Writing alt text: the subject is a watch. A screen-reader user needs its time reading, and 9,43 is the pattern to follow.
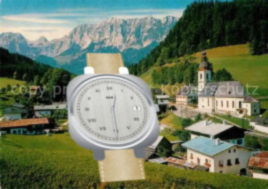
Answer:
12,30
